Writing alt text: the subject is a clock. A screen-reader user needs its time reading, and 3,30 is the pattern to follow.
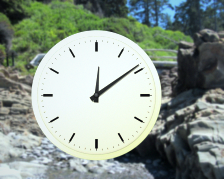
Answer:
12,09
